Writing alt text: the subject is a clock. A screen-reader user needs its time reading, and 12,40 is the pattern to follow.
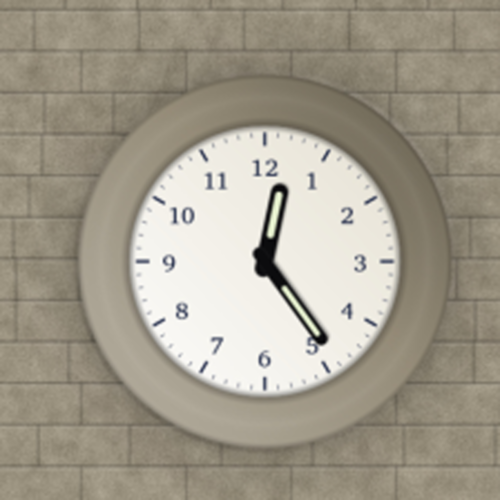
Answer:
12,24
